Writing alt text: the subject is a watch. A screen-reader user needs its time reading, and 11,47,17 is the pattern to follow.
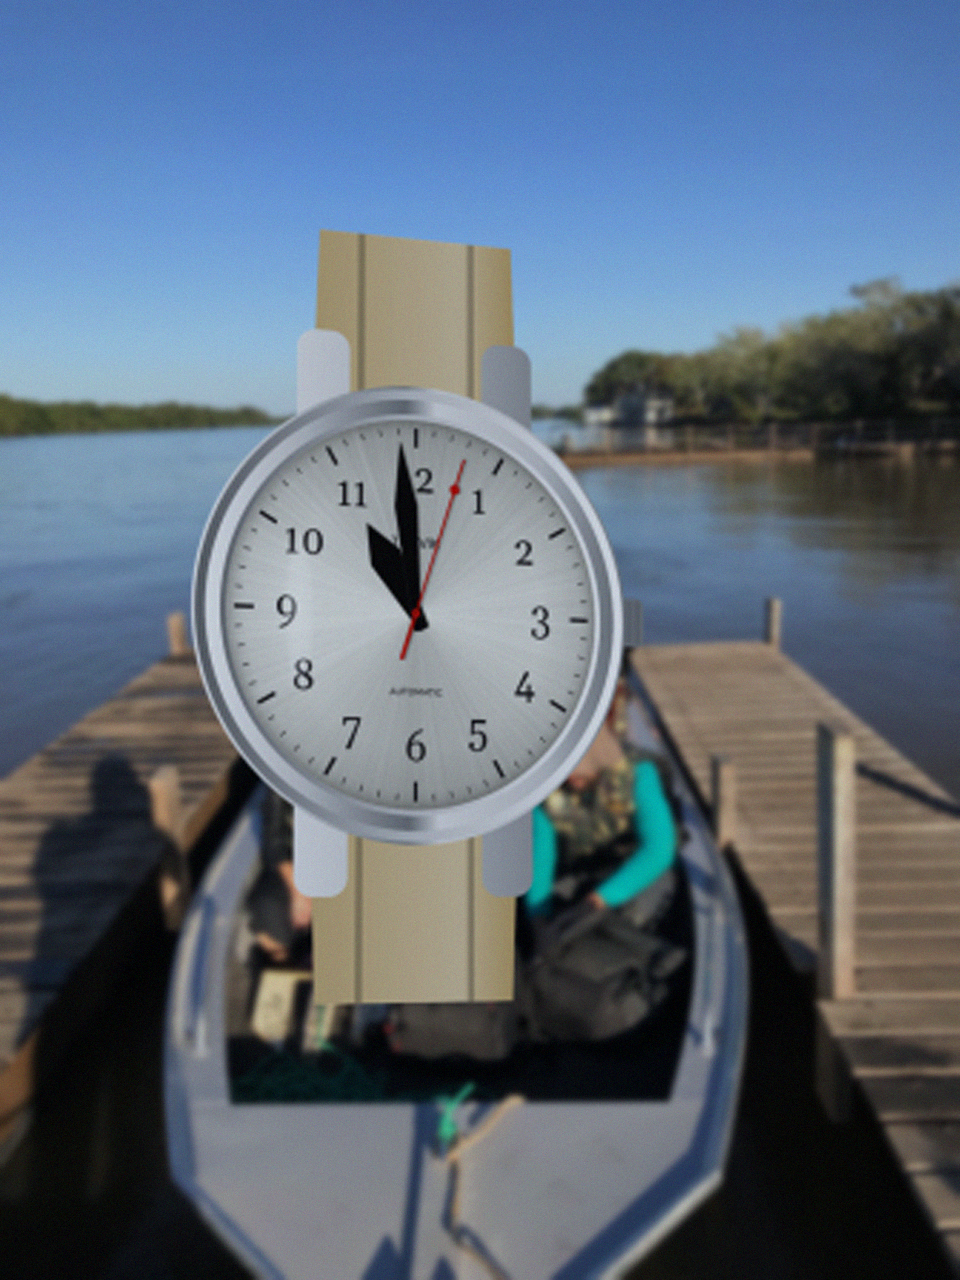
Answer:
10,59,03
